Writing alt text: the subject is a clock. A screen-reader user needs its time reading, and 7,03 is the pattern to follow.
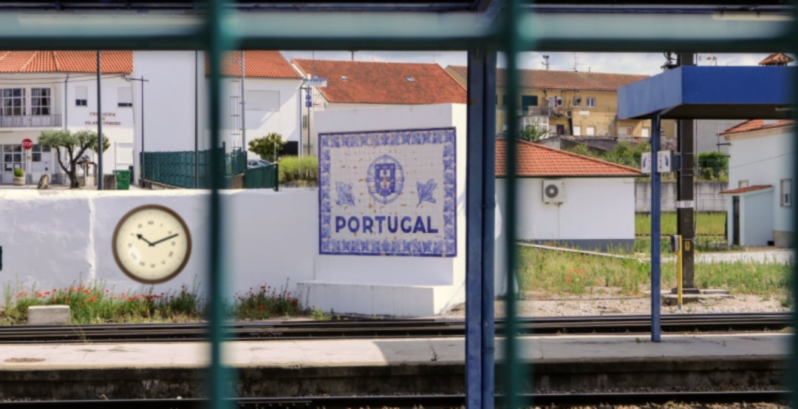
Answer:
10,12
